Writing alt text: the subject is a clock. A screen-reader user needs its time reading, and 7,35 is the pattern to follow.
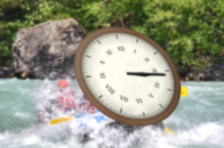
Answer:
3,16
